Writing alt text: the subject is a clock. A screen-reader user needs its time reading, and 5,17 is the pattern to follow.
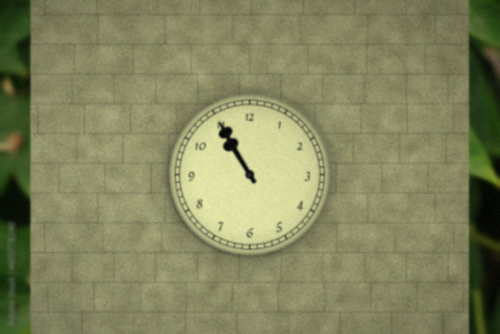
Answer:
10,55
